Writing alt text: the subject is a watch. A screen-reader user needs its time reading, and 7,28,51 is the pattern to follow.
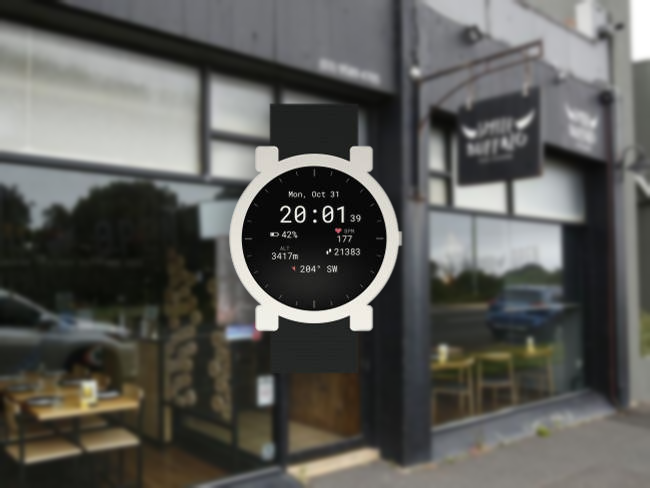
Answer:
20,01,39
